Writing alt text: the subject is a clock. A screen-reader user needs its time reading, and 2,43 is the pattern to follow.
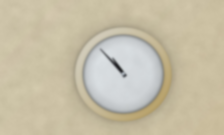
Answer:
10,53
